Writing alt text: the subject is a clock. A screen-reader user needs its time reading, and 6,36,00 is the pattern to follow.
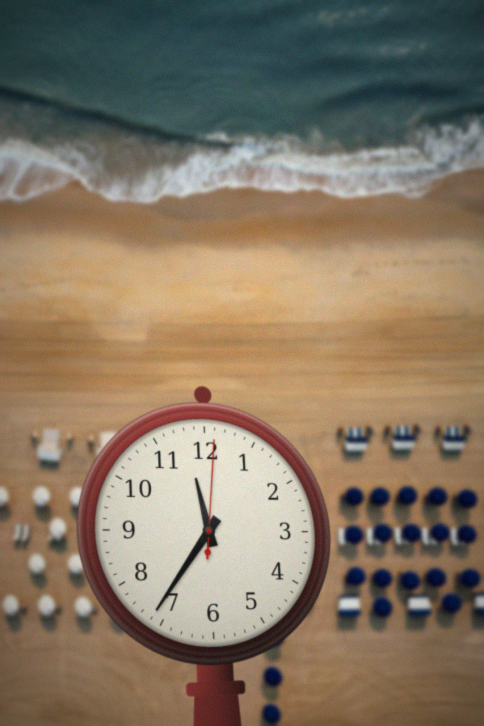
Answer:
11,36,01
